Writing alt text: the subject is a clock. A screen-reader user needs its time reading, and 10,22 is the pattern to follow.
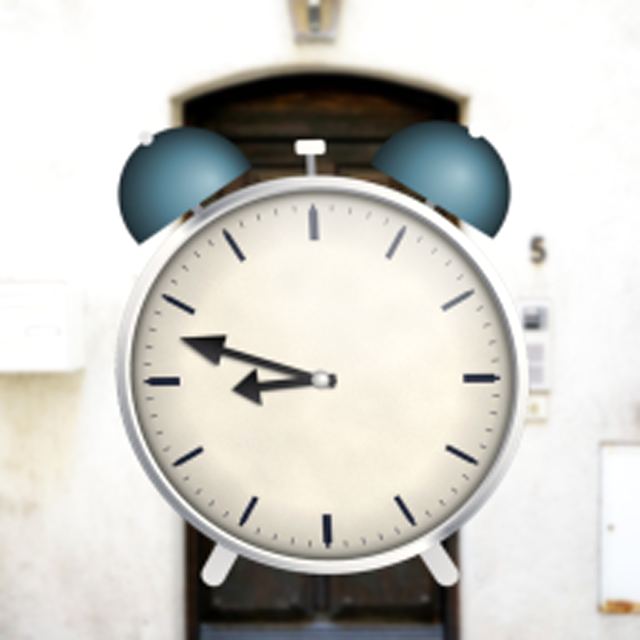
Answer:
8,48
